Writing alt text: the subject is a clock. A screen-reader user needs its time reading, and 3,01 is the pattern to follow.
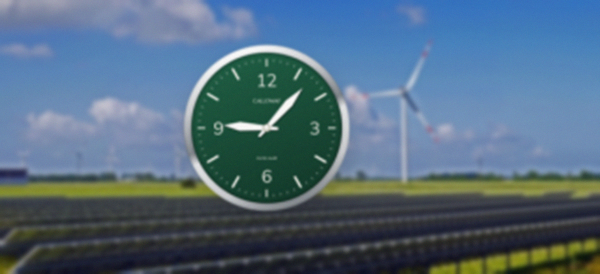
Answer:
9,07
